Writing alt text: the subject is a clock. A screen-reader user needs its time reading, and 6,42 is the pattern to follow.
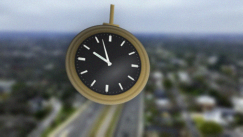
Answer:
9,57
